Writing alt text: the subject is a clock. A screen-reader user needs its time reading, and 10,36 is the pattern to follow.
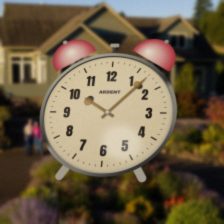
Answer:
10,07
